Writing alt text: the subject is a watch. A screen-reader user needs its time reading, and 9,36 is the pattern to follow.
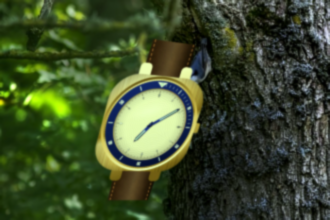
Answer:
7,09
